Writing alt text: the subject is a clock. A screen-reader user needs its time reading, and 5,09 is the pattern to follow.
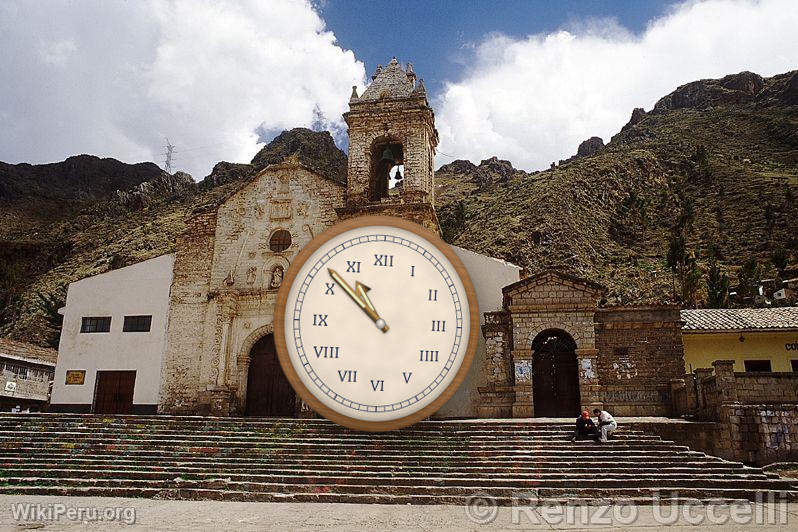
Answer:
10,52
